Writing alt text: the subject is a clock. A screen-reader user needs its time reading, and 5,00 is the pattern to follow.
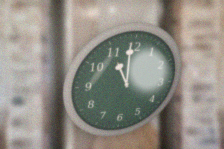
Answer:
10,59
